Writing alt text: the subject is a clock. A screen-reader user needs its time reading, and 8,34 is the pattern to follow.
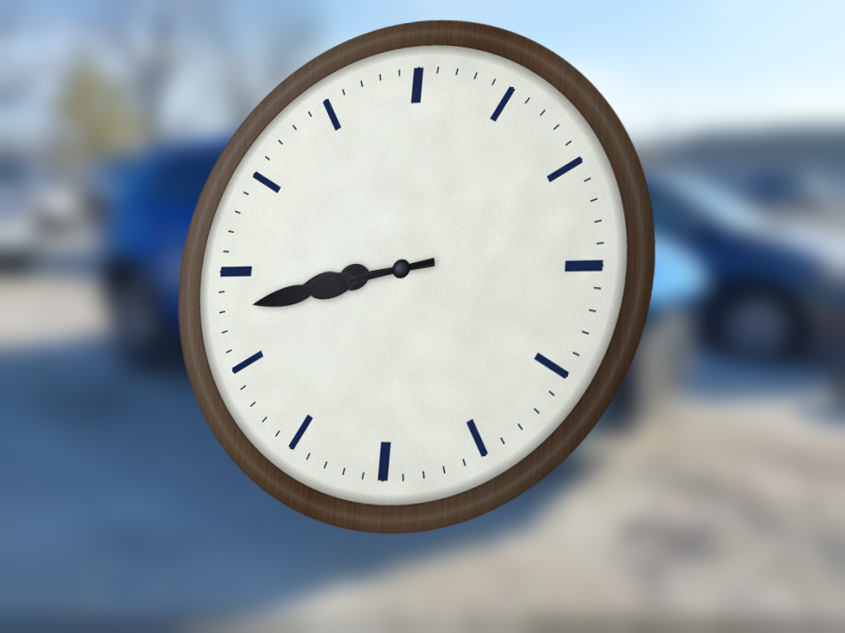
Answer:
8,43
